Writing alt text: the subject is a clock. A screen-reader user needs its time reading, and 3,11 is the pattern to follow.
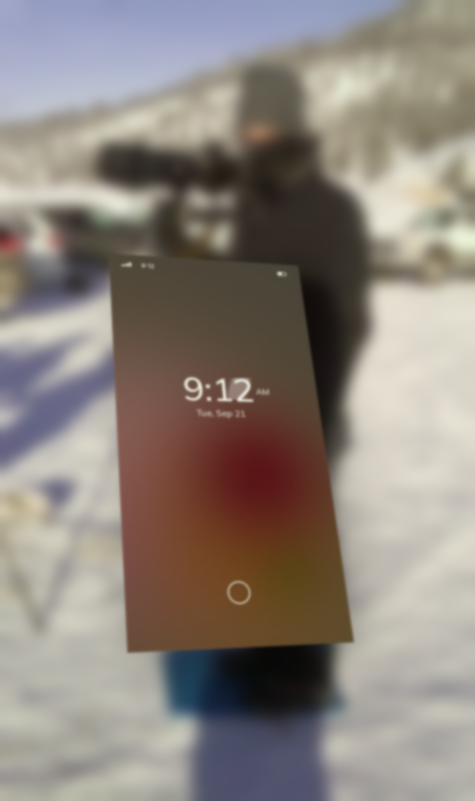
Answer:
9,12
